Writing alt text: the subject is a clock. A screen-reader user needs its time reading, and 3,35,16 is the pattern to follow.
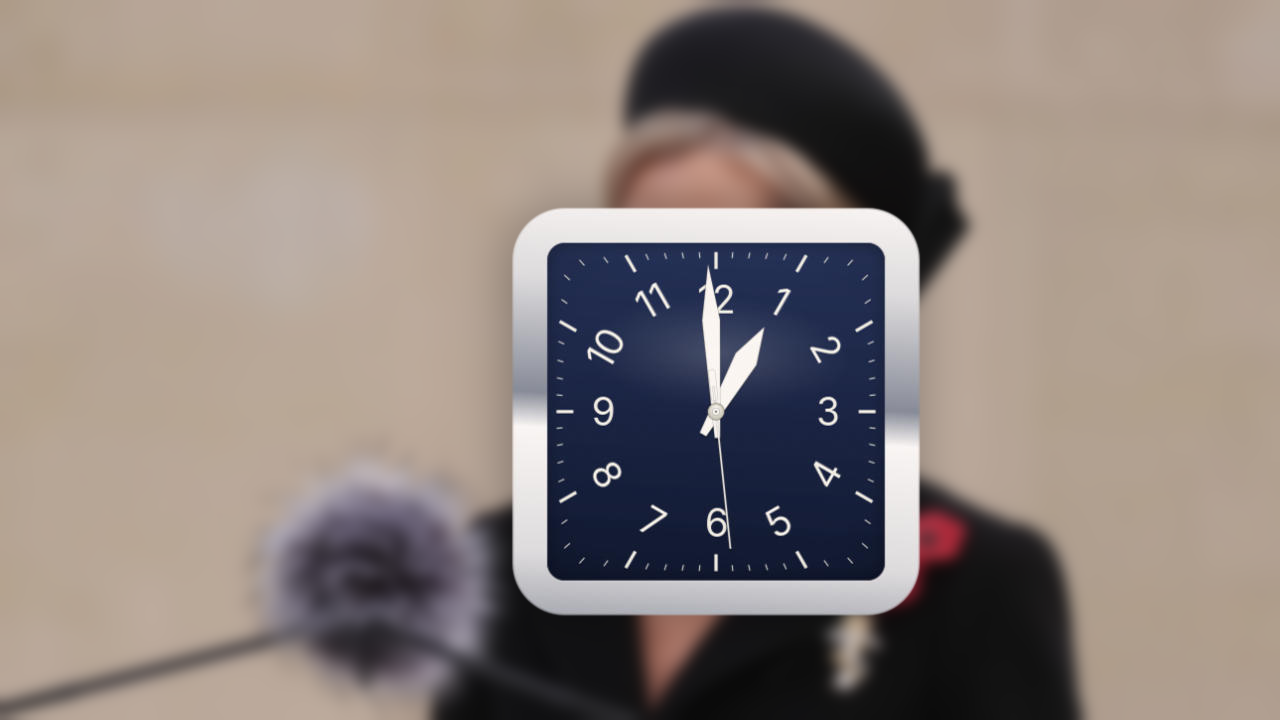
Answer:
12,59,29
